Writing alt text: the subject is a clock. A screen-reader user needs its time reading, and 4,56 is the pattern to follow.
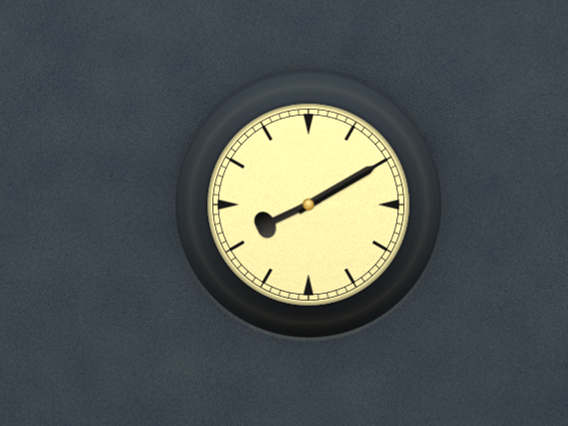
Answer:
8,10
